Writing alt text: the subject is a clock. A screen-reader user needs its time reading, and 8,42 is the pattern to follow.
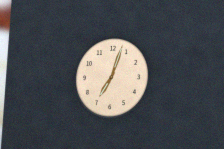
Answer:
7,03
